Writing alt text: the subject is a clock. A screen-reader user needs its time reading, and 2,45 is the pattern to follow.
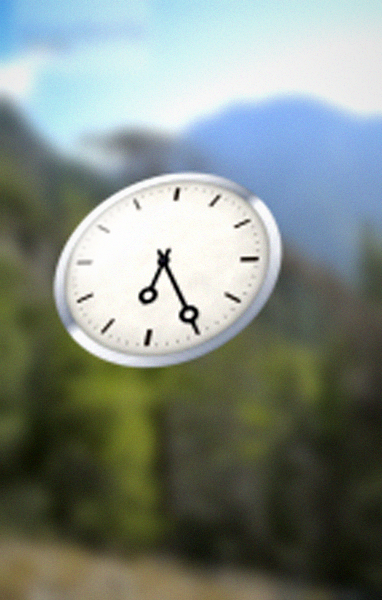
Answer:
6,25
